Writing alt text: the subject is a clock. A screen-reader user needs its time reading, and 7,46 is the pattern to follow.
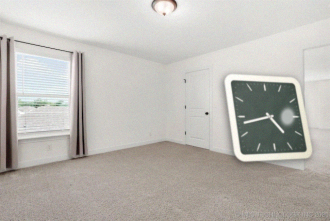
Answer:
4,43
